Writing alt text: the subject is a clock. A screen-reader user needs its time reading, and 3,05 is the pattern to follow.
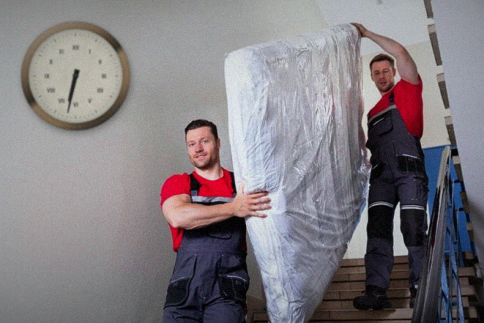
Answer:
6,32
